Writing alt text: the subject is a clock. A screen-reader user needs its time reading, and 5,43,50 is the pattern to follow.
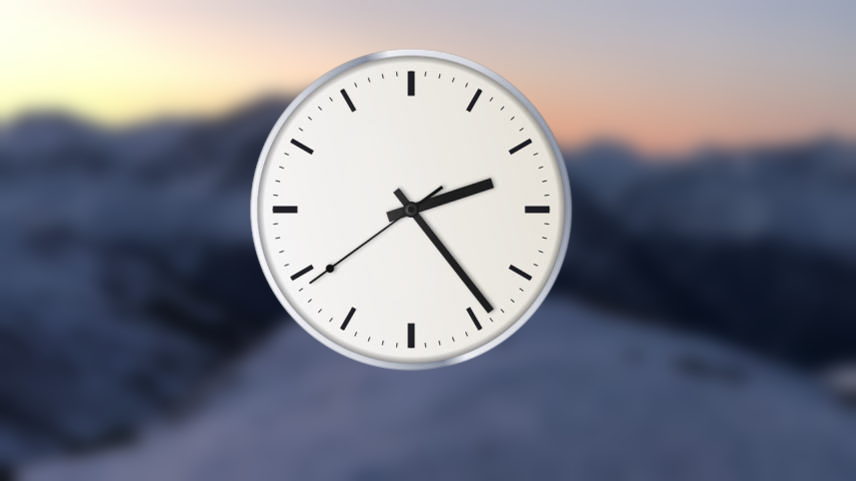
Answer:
2,23,39
